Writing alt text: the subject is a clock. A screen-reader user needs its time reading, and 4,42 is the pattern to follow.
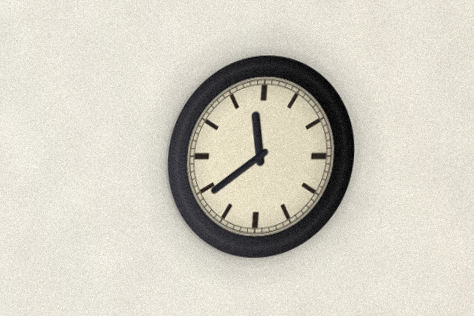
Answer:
11,39
